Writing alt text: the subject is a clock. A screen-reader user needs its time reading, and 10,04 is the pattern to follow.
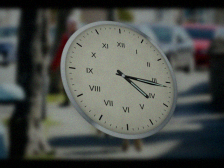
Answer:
4,16
